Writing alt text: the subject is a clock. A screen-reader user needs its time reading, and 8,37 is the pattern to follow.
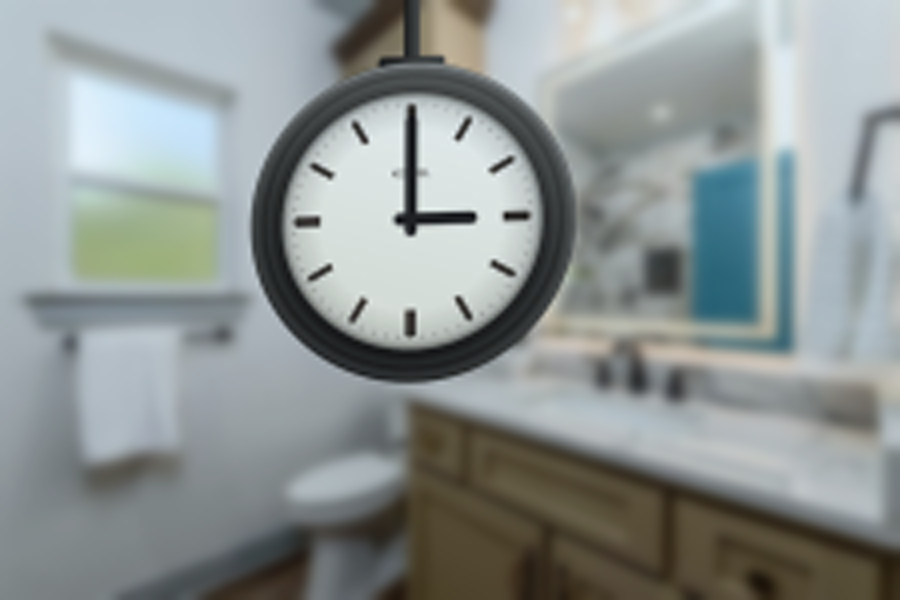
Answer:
3,00
